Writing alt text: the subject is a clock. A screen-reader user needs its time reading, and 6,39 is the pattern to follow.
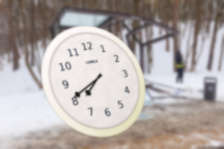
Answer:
7,41
